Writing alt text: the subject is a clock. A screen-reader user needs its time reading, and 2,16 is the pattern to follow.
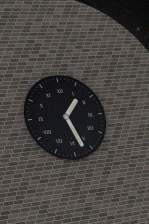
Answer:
1,27
